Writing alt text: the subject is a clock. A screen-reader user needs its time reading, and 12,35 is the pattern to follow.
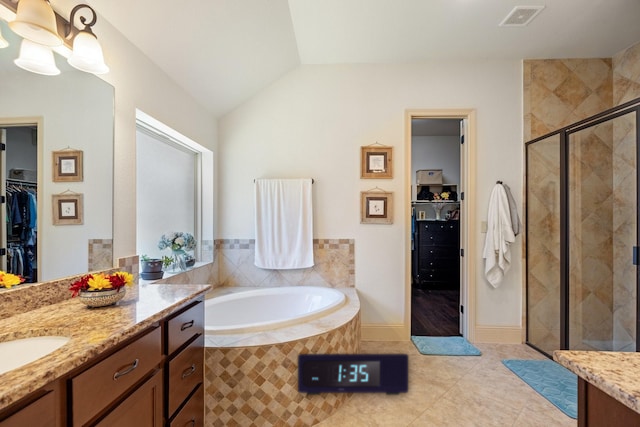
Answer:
1,35
